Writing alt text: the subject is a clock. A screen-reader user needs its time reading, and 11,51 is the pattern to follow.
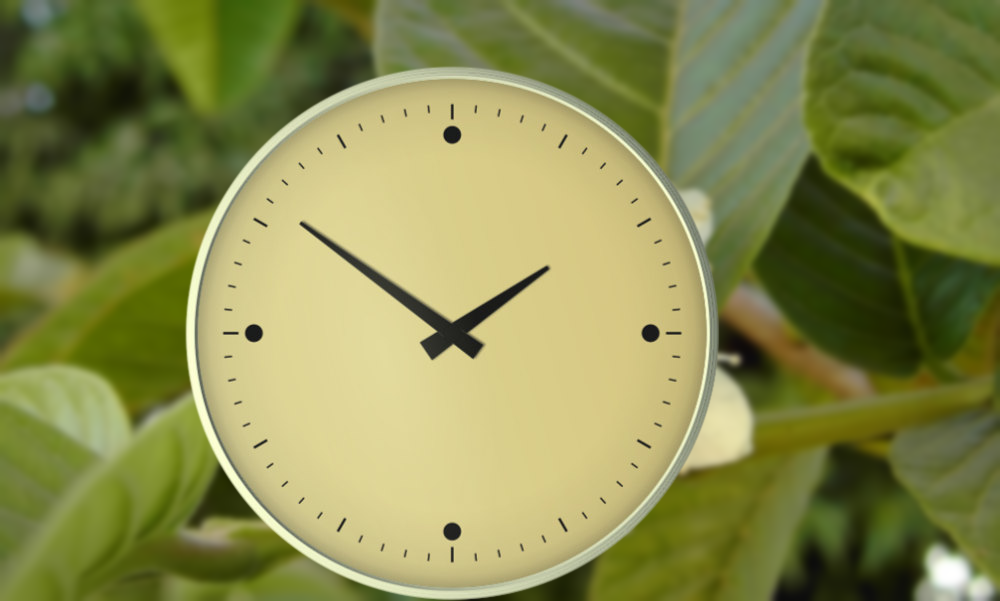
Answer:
1,51
